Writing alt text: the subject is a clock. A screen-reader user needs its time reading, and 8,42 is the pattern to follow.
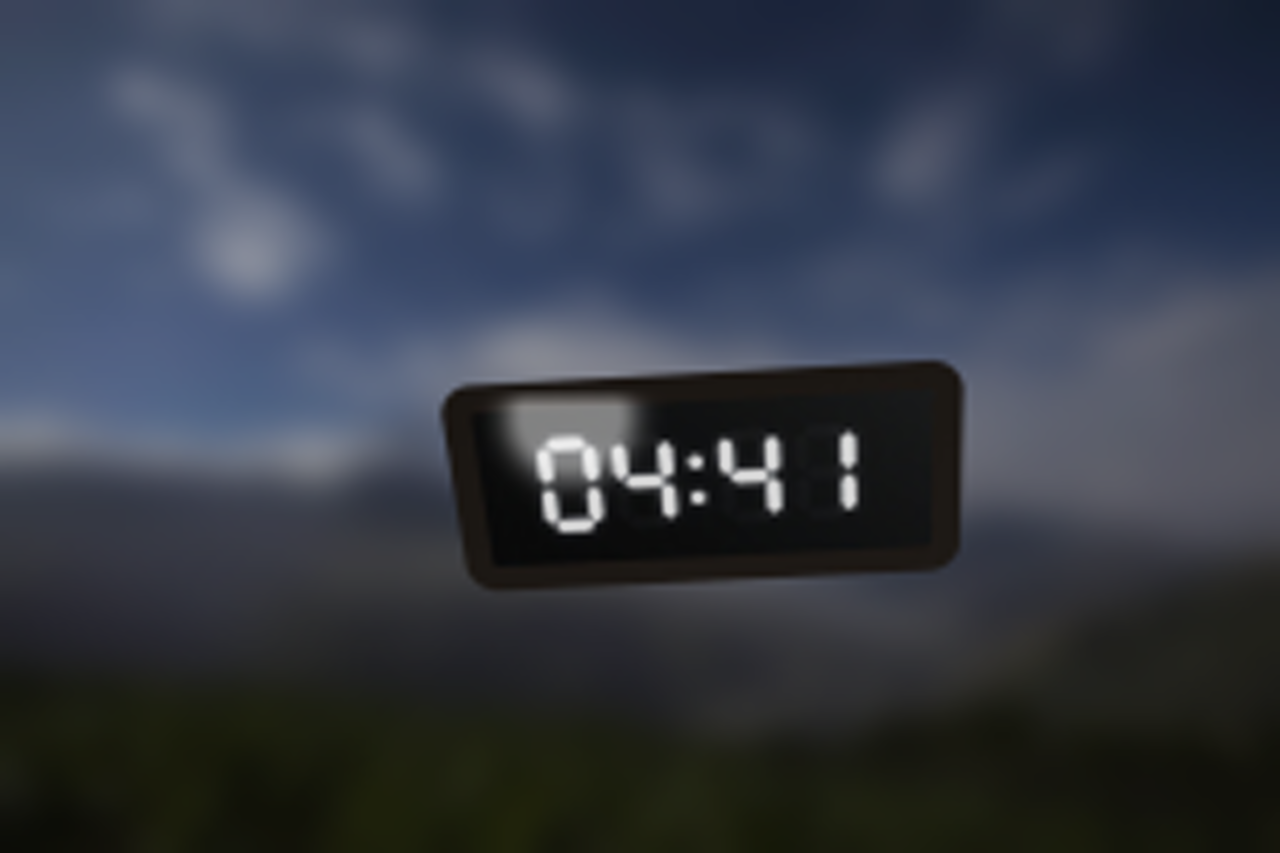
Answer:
4,41
